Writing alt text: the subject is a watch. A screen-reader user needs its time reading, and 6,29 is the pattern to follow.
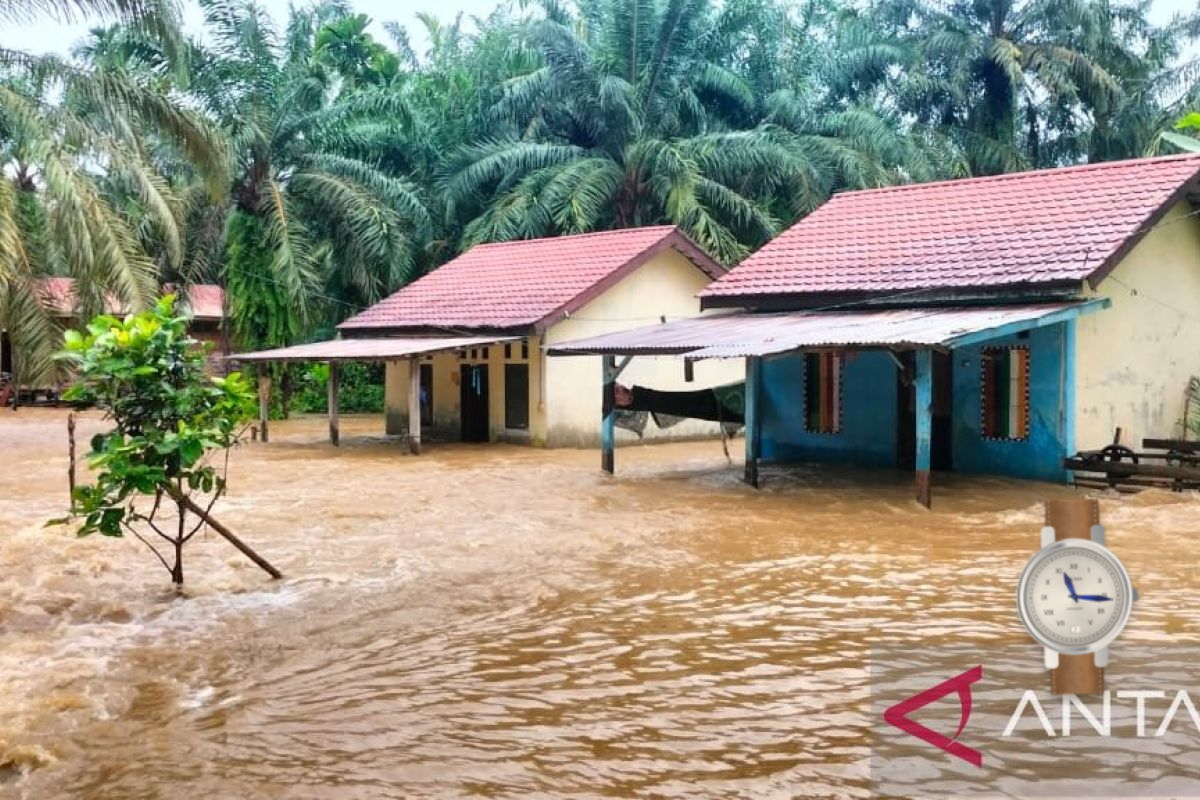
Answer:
11,16
